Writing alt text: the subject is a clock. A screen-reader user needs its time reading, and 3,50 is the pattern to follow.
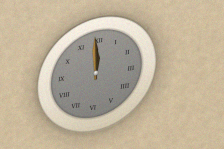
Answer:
11,59
